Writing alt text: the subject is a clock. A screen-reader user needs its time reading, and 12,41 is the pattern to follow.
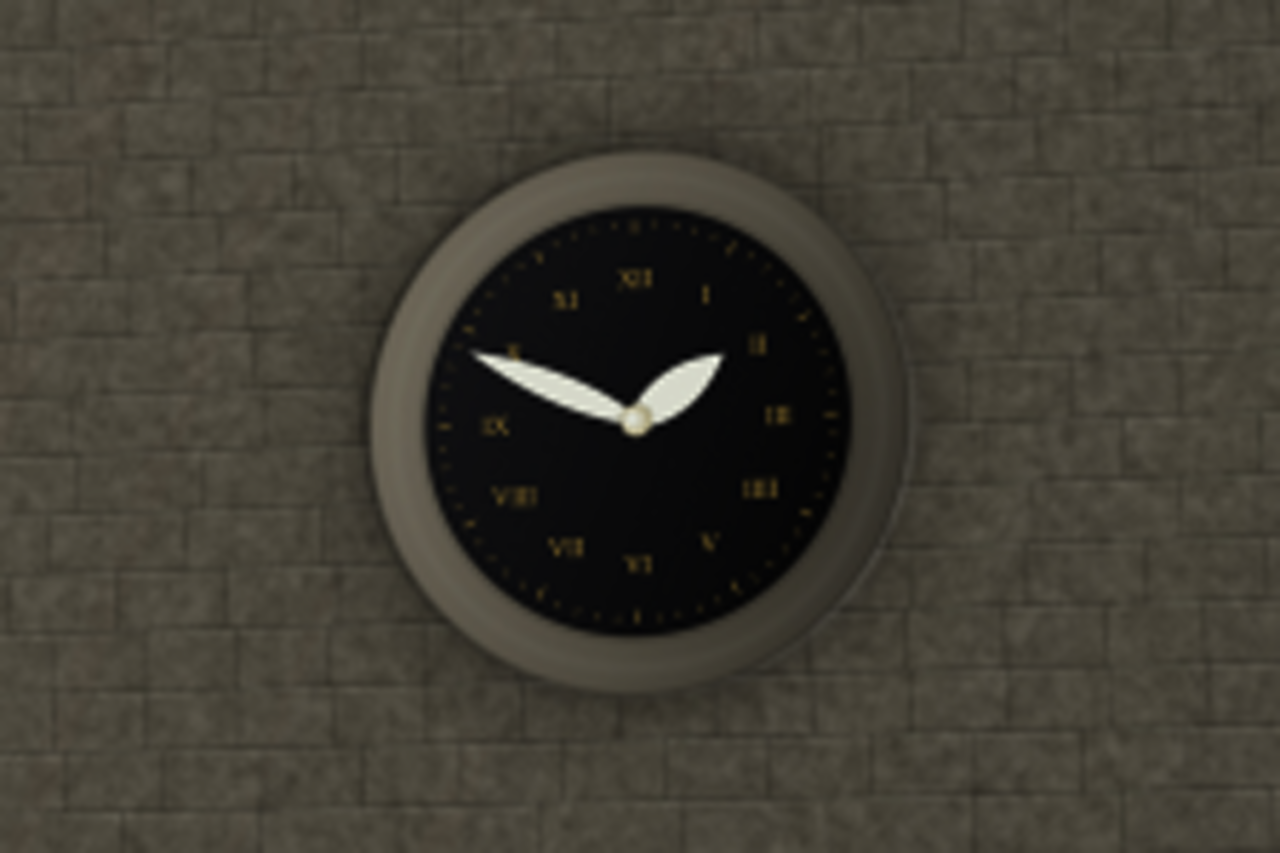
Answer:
1,49
